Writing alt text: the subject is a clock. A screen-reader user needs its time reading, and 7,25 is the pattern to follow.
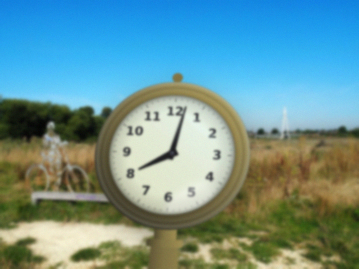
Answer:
8,02
